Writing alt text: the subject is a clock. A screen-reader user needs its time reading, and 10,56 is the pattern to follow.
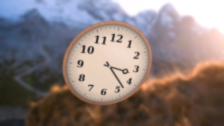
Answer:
3,23
